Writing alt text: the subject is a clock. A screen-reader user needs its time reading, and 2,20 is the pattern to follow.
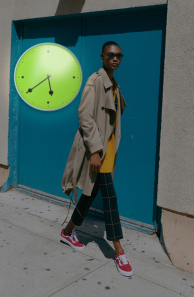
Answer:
5,39
